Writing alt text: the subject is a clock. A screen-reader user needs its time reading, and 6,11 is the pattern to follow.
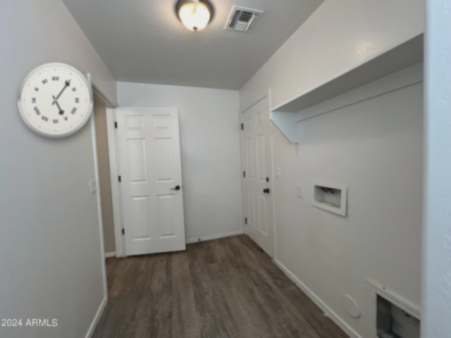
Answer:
5,06
